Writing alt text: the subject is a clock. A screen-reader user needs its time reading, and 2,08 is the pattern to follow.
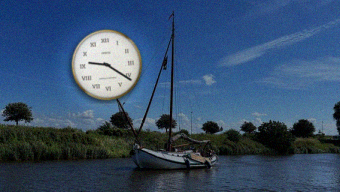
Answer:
9,21
